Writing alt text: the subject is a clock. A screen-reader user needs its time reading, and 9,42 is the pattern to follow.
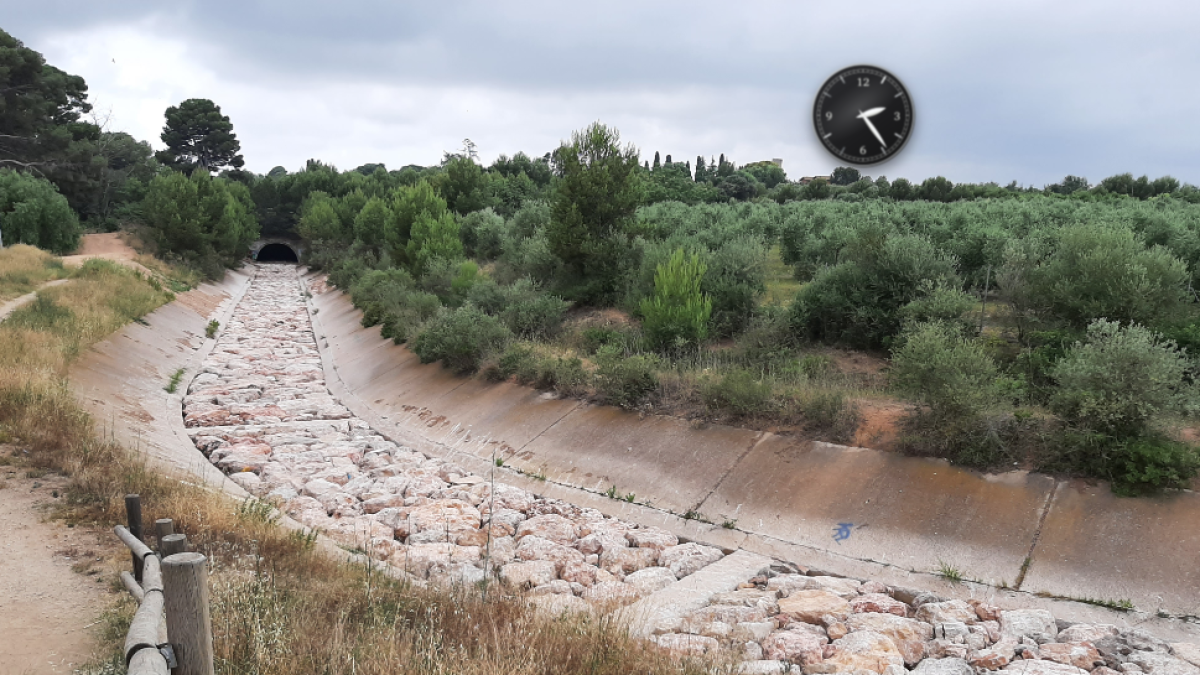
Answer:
2,24
